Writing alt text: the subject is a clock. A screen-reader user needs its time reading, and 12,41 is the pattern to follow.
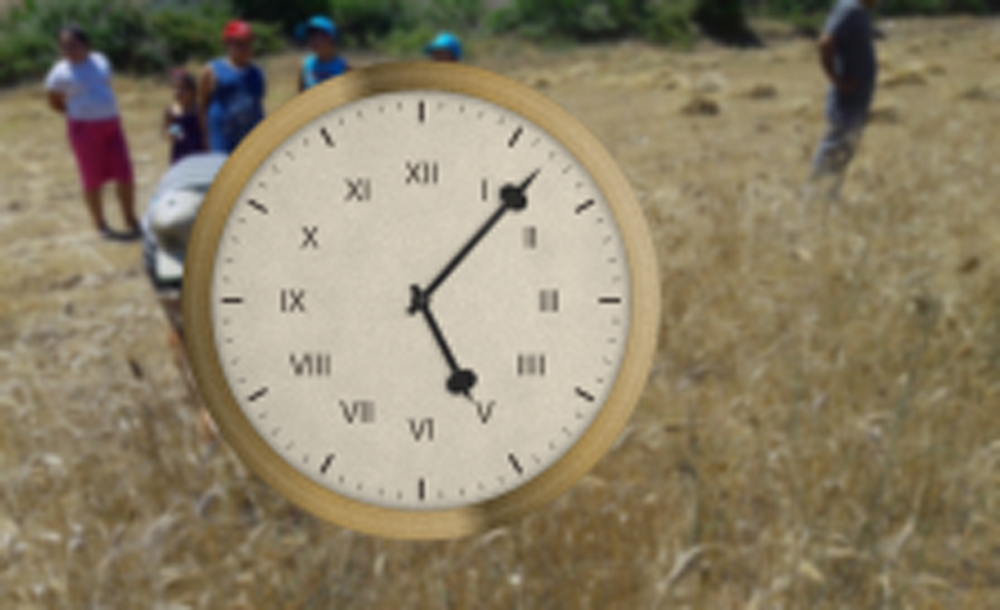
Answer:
5,07
